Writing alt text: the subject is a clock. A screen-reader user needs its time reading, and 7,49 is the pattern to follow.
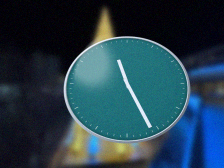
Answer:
11,26
